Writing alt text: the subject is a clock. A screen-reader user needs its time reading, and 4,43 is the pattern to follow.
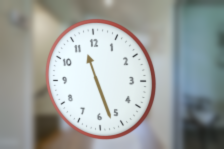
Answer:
11,27
